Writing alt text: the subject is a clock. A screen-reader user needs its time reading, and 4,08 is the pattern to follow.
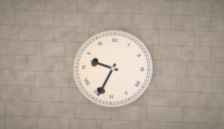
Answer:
9,34
